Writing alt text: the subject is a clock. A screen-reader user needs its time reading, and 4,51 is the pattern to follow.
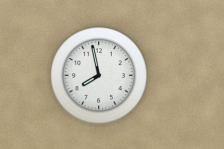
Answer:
7,58
